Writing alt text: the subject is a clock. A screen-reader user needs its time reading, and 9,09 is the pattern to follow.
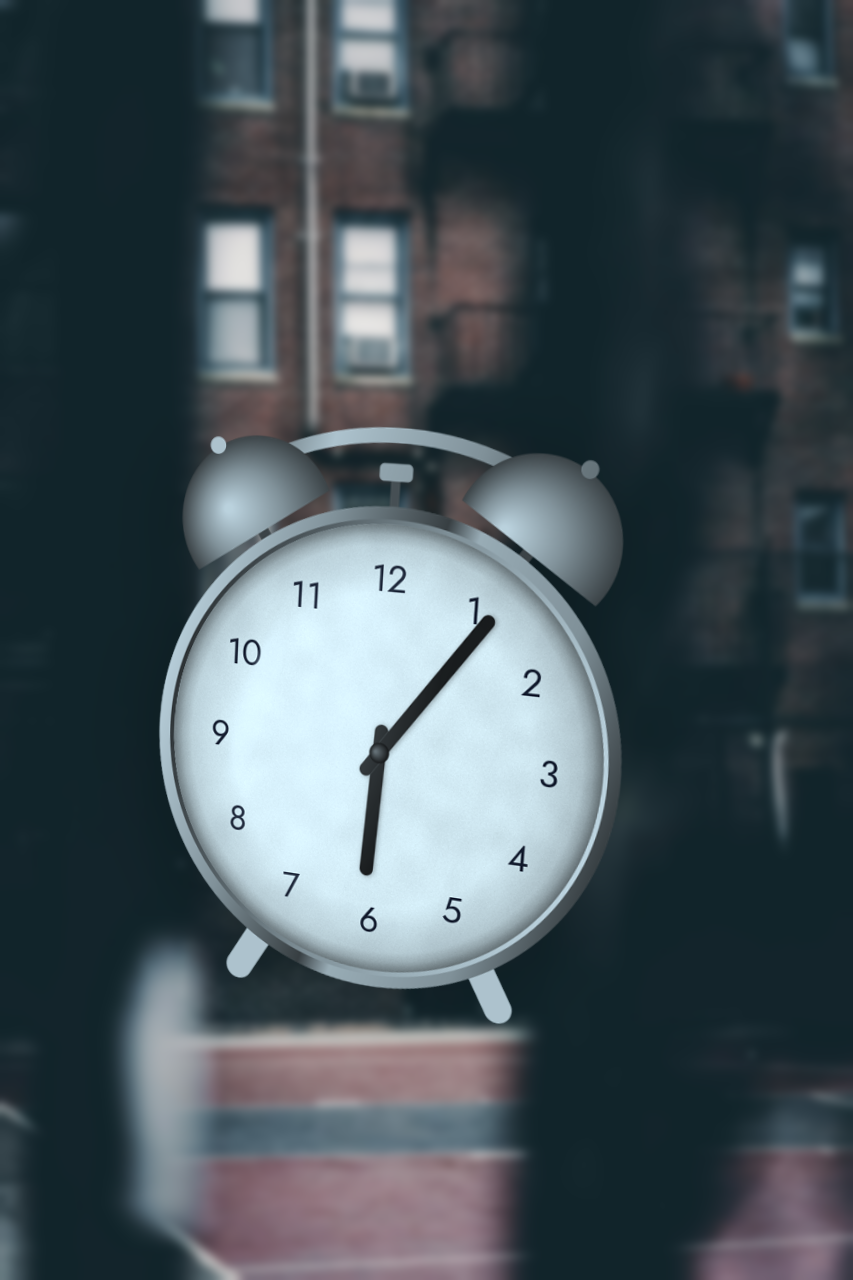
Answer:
6,06
